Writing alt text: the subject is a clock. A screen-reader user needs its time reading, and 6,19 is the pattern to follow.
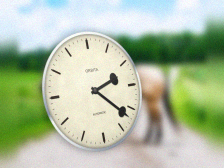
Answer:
2,22
